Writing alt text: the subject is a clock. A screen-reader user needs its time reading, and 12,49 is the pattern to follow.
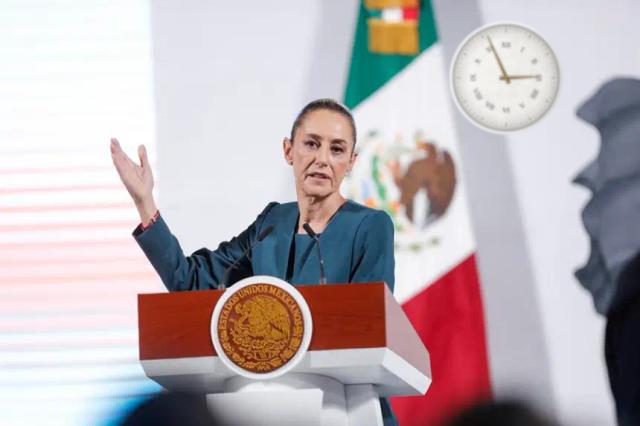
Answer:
2,56
